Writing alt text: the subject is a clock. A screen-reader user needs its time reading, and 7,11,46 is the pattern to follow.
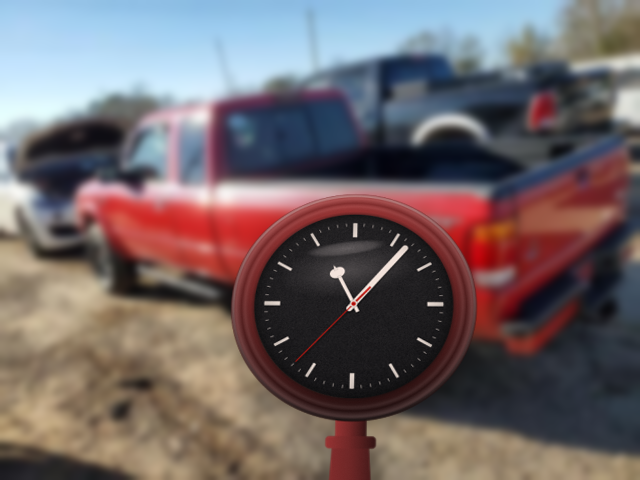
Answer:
11,06,37
